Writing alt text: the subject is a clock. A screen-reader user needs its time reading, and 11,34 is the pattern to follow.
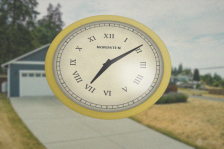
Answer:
7,09
